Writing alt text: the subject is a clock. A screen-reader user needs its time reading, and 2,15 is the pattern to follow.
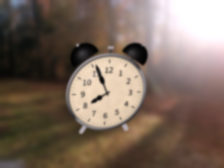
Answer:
7,56
